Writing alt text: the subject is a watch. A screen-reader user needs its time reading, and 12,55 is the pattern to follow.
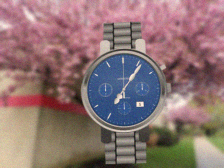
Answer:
7,06
